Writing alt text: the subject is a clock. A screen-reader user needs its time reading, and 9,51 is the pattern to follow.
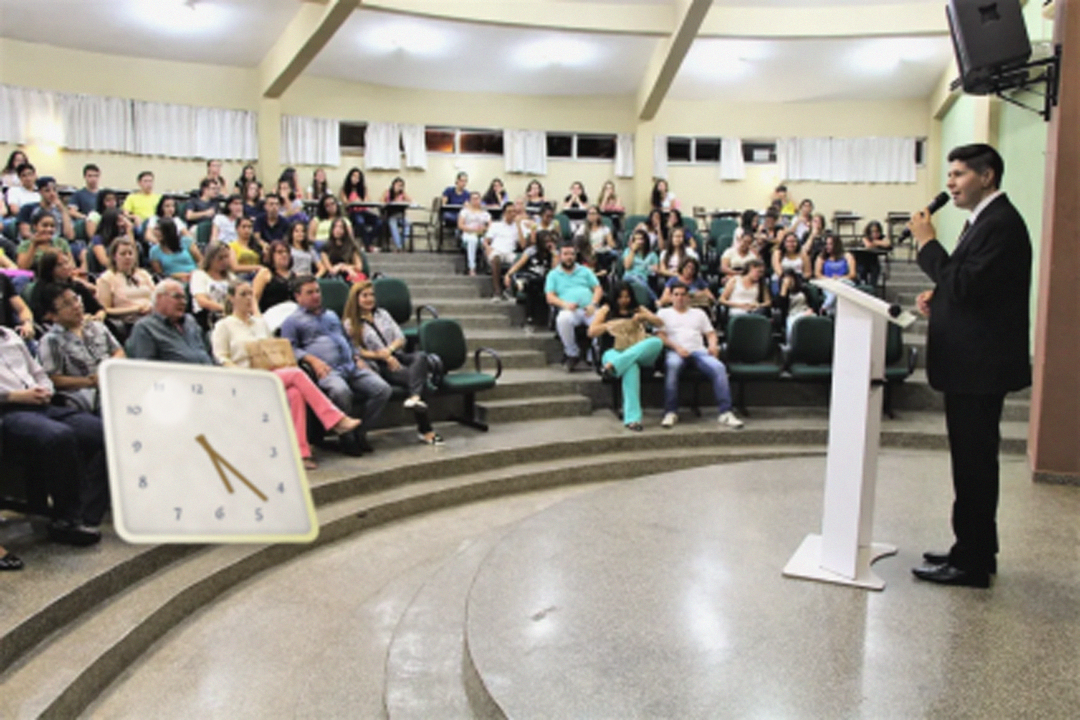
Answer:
5,23
